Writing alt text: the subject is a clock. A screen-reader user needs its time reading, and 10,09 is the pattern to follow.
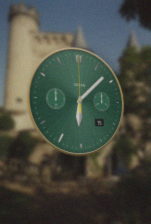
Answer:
6,08
